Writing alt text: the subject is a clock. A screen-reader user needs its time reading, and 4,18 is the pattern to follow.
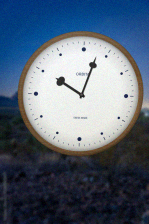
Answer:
10,03
